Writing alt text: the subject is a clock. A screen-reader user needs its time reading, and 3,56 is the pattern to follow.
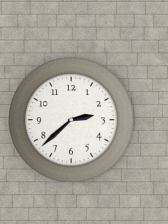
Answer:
2,38
